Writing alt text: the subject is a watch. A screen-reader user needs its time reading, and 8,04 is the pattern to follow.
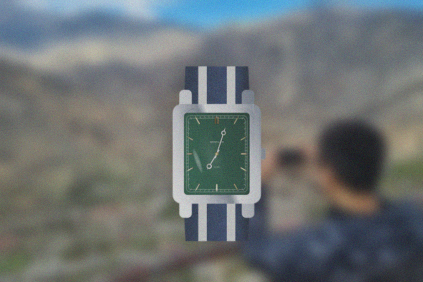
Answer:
7,03
